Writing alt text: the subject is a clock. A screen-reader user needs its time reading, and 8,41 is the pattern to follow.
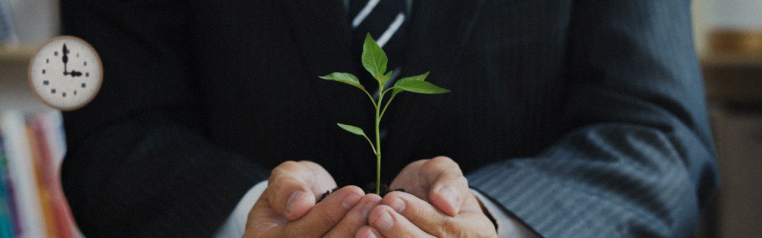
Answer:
2,59
